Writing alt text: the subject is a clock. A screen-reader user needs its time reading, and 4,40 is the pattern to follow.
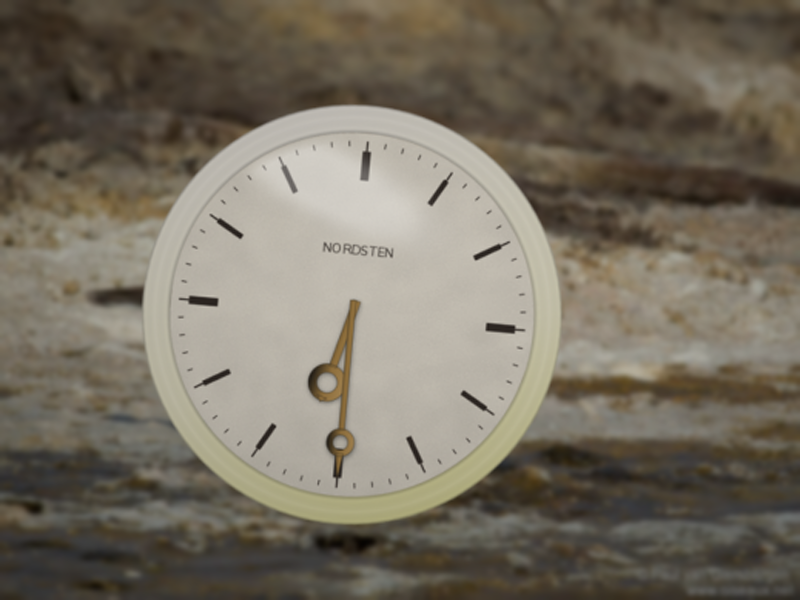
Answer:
6,30
